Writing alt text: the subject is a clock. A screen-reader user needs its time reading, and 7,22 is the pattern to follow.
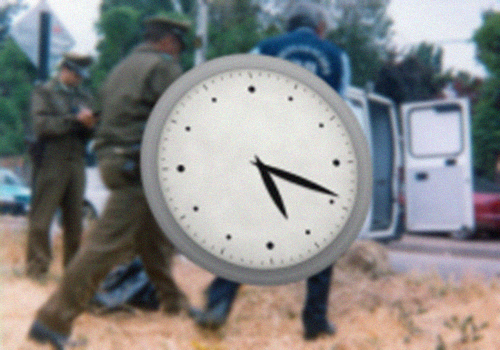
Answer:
5,19
